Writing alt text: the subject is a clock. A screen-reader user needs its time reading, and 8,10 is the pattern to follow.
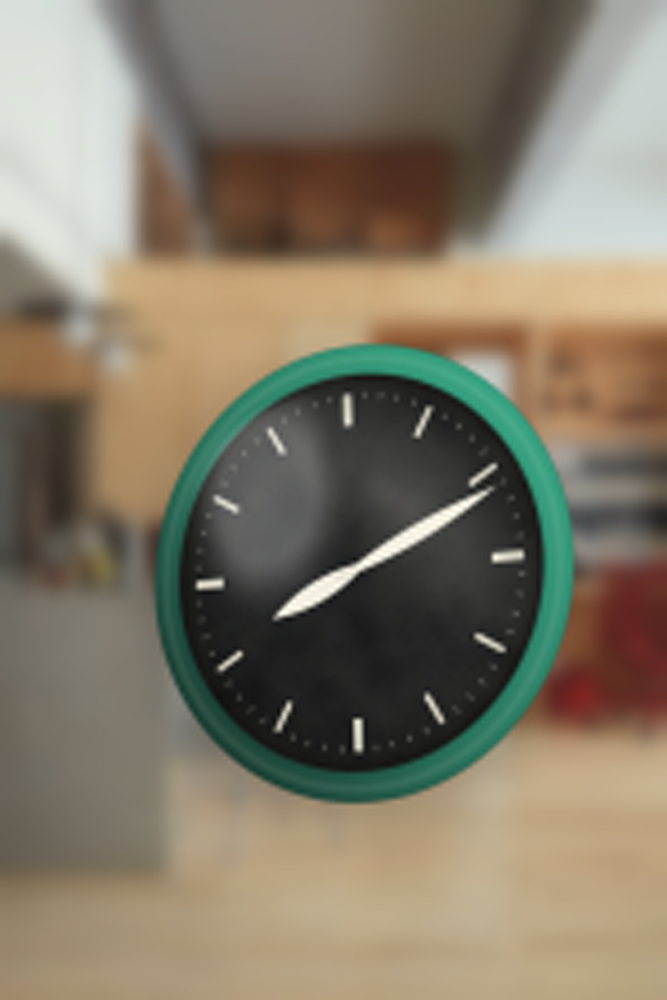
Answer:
8,11
